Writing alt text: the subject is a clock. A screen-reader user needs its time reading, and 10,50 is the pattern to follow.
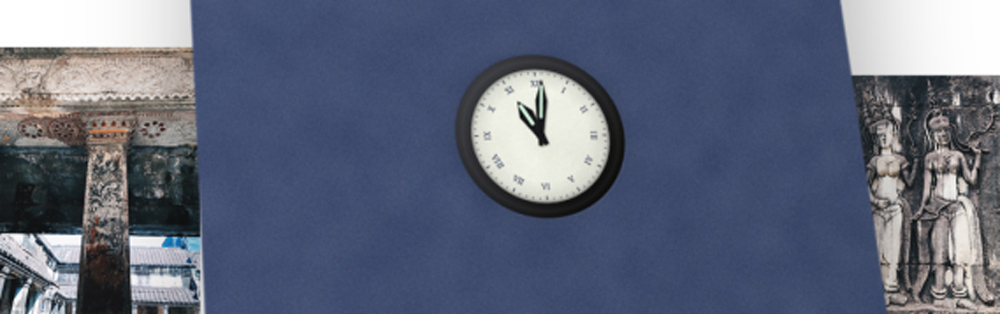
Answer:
11,01
